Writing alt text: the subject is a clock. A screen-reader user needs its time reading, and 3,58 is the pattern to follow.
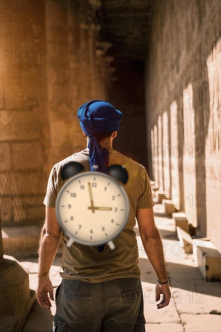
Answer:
2,58
